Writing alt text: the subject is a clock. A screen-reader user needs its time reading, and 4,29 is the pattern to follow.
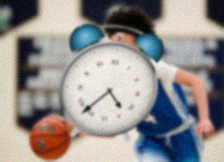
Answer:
4,37
